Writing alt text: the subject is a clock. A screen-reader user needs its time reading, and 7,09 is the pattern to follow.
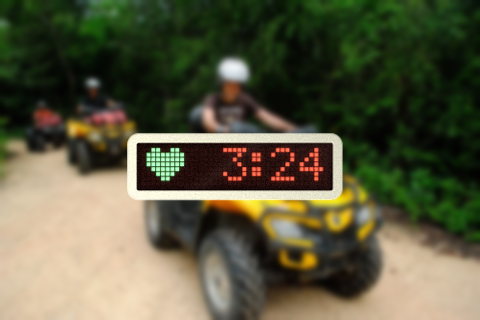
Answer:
3,24
